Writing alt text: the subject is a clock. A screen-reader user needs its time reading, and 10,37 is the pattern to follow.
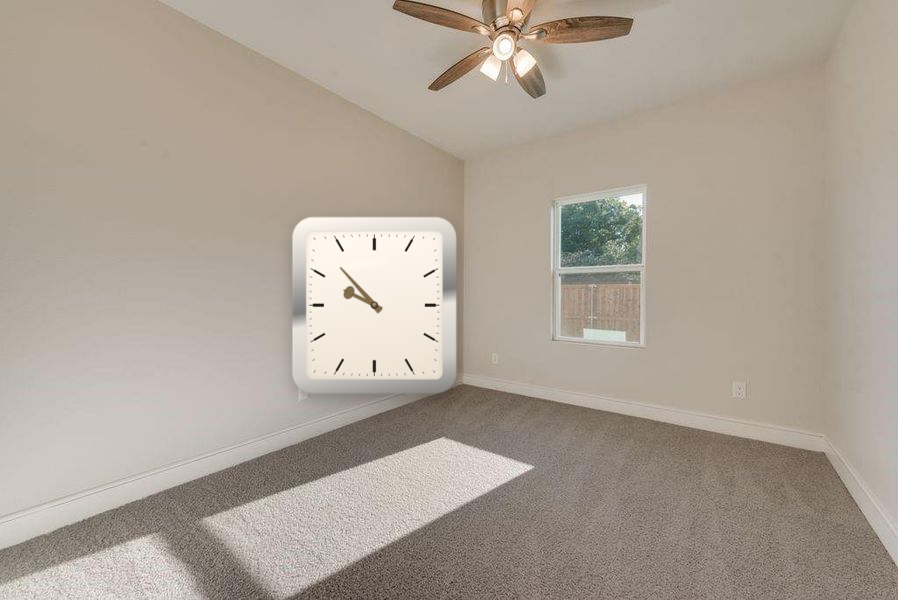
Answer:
9,53
